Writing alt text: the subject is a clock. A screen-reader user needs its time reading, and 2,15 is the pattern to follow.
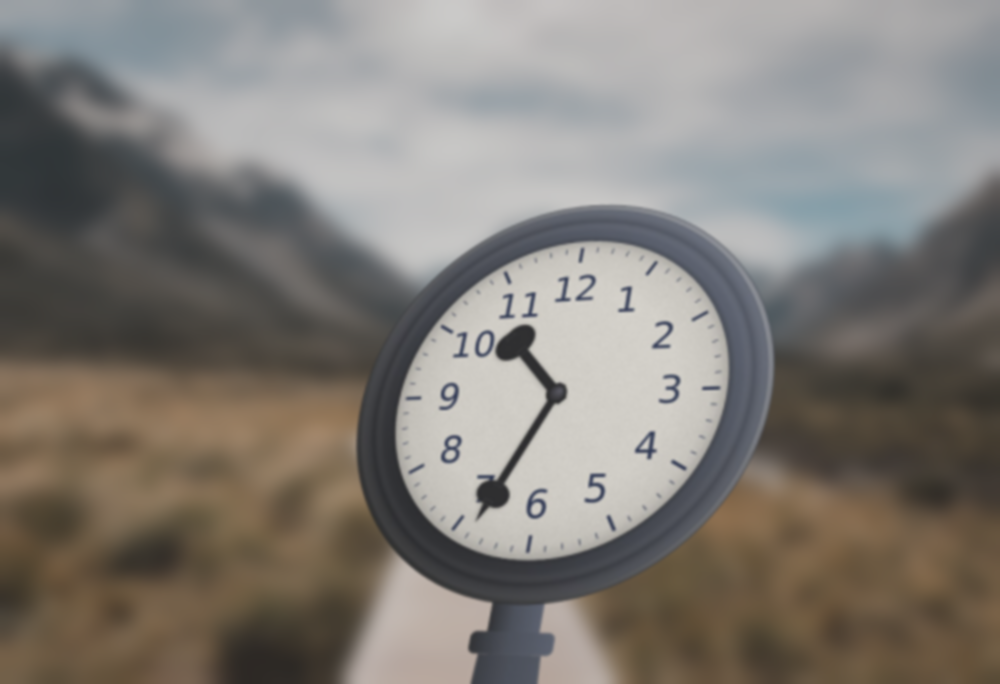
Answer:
10,34
